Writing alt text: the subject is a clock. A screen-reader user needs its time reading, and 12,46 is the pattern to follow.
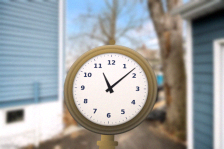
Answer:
11,08
